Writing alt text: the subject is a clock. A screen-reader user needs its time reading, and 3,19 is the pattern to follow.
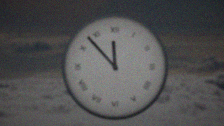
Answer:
11,53
